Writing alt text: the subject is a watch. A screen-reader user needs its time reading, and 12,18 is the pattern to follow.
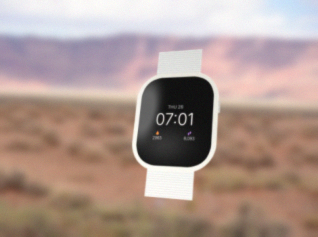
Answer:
7,01
